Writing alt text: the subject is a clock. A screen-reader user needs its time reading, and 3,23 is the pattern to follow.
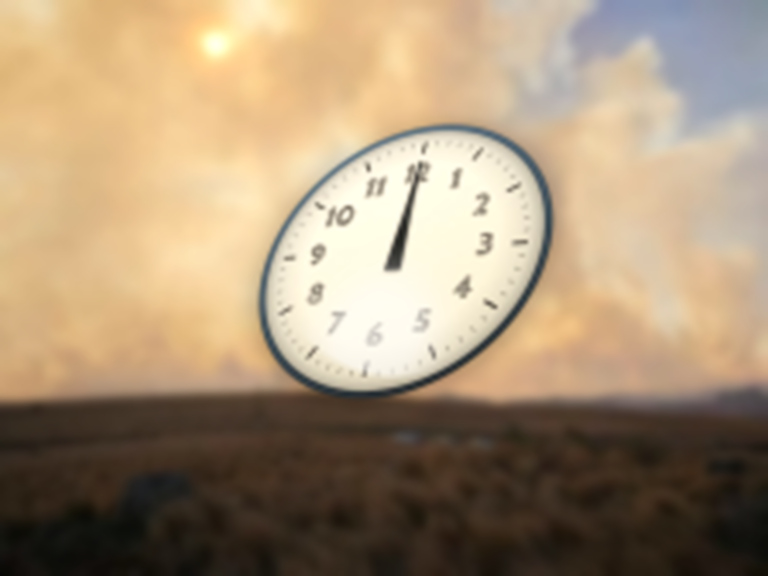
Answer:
12,00
